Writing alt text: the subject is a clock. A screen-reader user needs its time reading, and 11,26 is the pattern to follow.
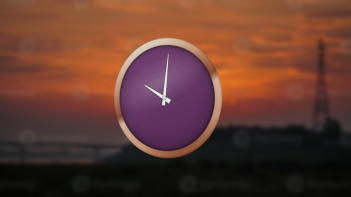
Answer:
10,01
